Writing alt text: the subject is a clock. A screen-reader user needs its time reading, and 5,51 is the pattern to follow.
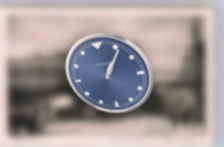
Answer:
1,06
